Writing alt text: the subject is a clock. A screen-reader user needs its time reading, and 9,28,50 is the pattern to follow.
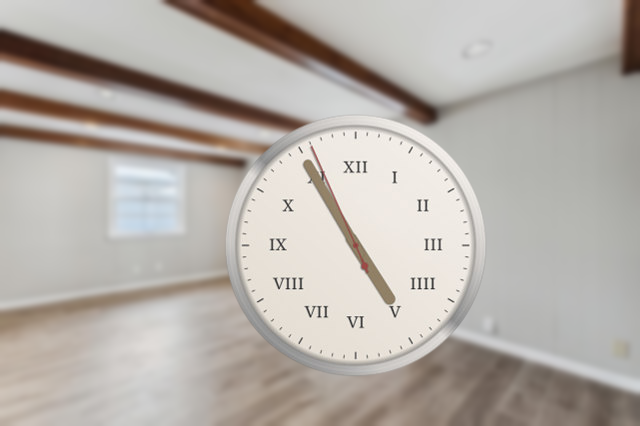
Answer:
4,54,56
